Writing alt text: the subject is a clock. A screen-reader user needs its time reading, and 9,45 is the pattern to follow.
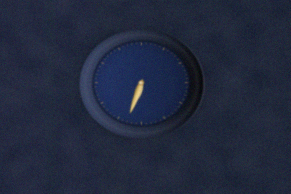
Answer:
6,33
